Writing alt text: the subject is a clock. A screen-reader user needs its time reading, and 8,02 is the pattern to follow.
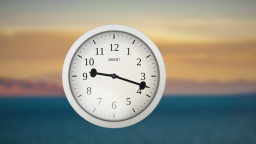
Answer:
9,18
